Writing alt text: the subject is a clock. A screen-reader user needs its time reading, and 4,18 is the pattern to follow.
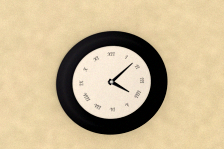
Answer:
4,08
